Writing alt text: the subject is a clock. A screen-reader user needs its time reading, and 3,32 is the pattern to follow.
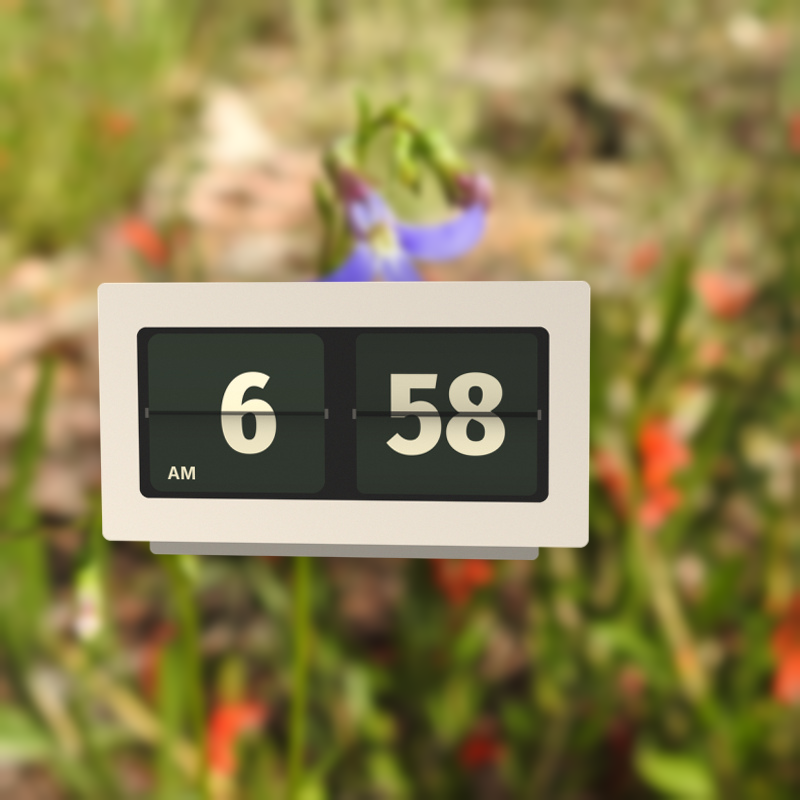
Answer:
6,58
